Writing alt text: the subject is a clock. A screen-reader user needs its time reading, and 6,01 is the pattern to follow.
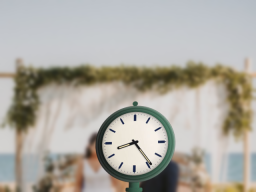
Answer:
8,24
